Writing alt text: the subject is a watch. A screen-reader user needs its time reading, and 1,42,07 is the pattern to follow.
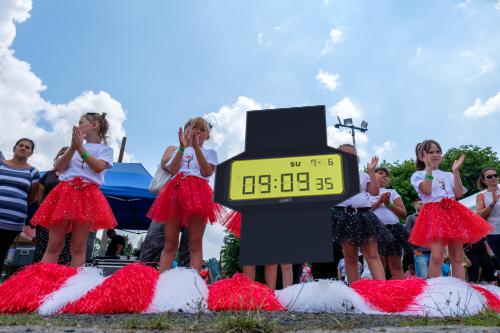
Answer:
9,09,35
